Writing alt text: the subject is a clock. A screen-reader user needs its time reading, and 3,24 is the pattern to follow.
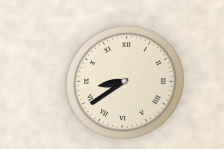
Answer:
8,39
